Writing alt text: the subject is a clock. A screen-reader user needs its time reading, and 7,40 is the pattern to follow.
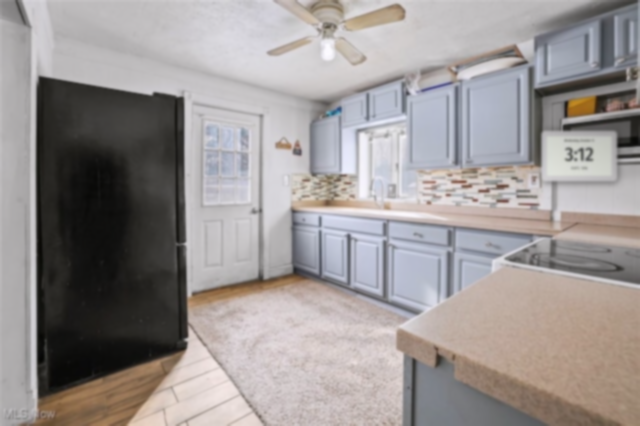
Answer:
3,12
